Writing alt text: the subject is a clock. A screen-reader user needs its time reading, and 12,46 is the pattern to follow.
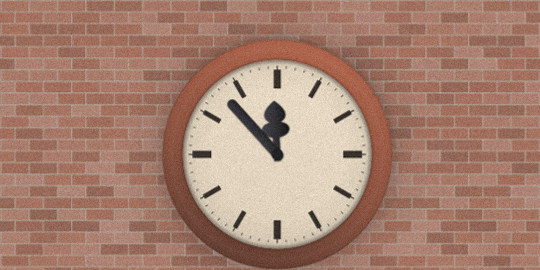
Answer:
11,53
